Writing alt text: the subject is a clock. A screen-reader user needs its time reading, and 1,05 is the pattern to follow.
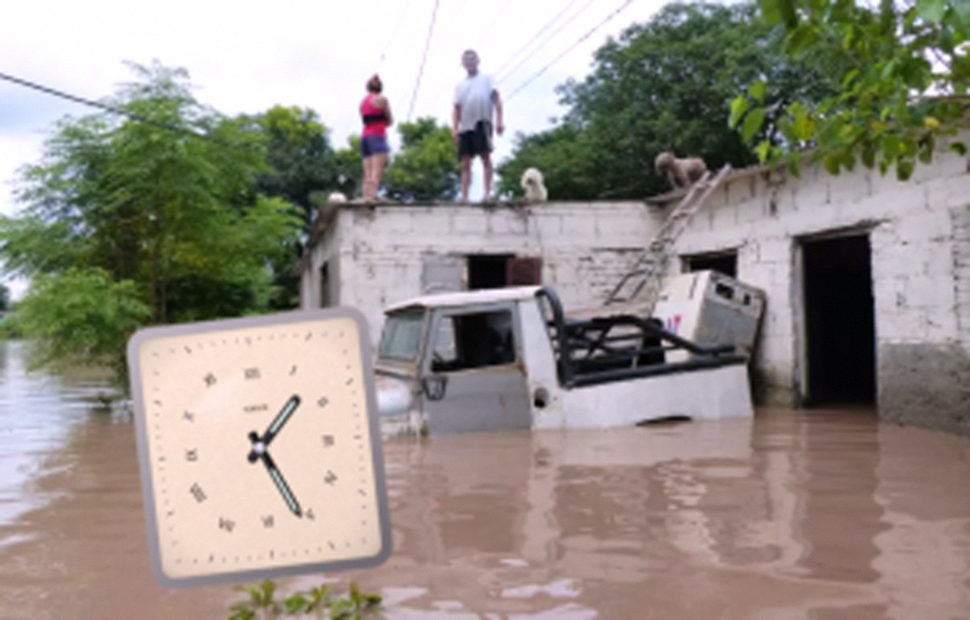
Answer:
1,26
